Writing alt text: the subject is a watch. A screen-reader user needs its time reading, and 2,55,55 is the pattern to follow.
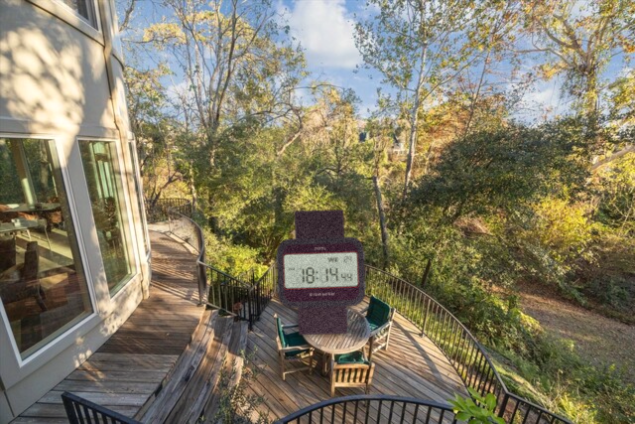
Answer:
18,14,44
